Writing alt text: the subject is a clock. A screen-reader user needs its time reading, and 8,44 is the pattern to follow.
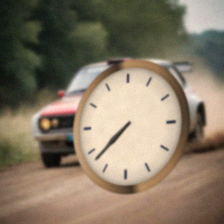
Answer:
7,38
